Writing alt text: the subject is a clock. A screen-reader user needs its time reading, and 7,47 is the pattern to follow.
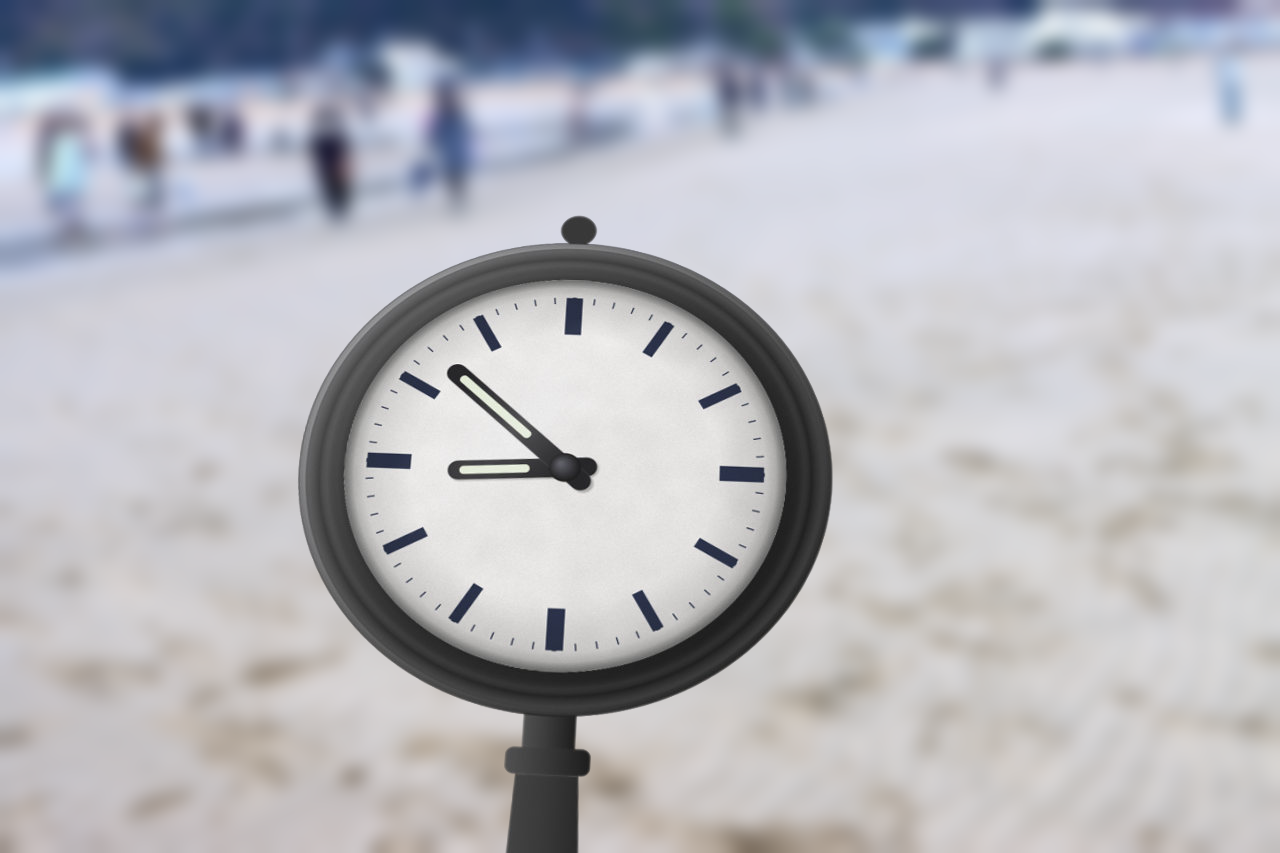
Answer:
8,52
